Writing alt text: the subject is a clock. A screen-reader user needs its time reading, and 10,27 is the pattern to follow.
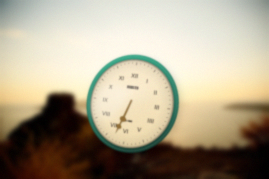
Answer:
6,33
